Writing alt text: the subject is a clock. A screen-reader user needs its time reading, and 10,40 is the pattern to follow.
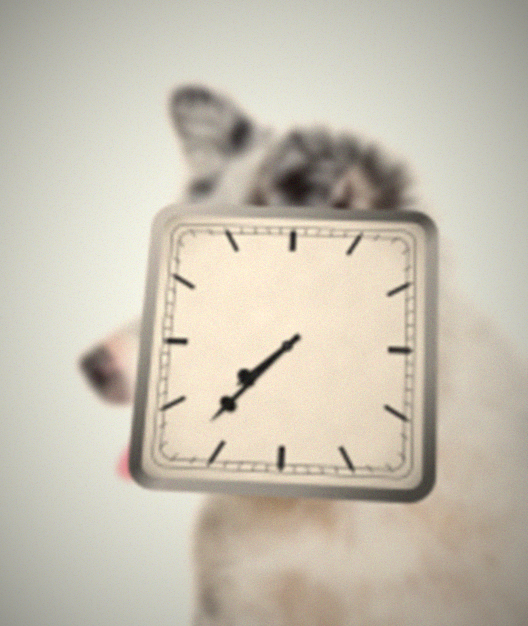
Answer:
7,37
